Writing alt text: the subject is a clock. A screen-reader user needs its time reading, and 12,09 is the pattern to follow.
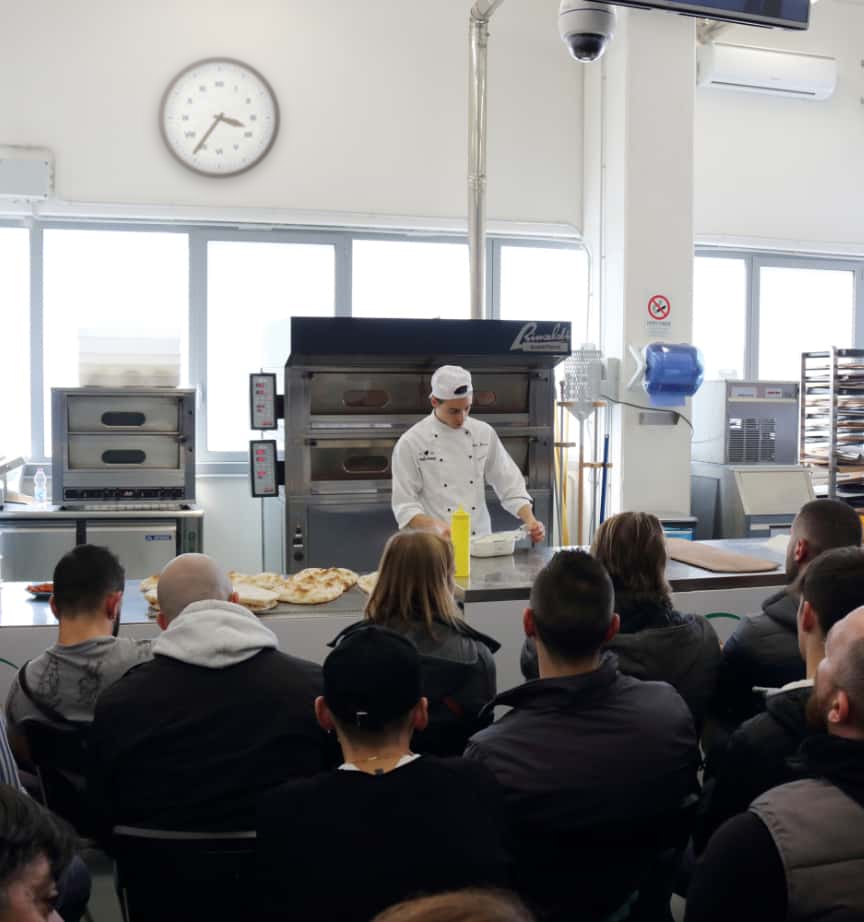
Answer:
3,36
